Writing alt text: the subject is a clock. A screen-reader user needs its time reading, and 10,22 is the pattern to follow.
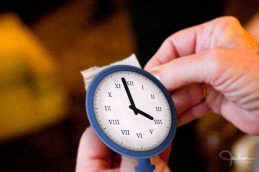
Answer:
3,58
